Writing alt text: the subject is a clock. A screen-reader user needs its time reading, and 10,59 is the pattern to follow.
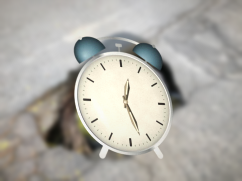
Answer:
12,27
